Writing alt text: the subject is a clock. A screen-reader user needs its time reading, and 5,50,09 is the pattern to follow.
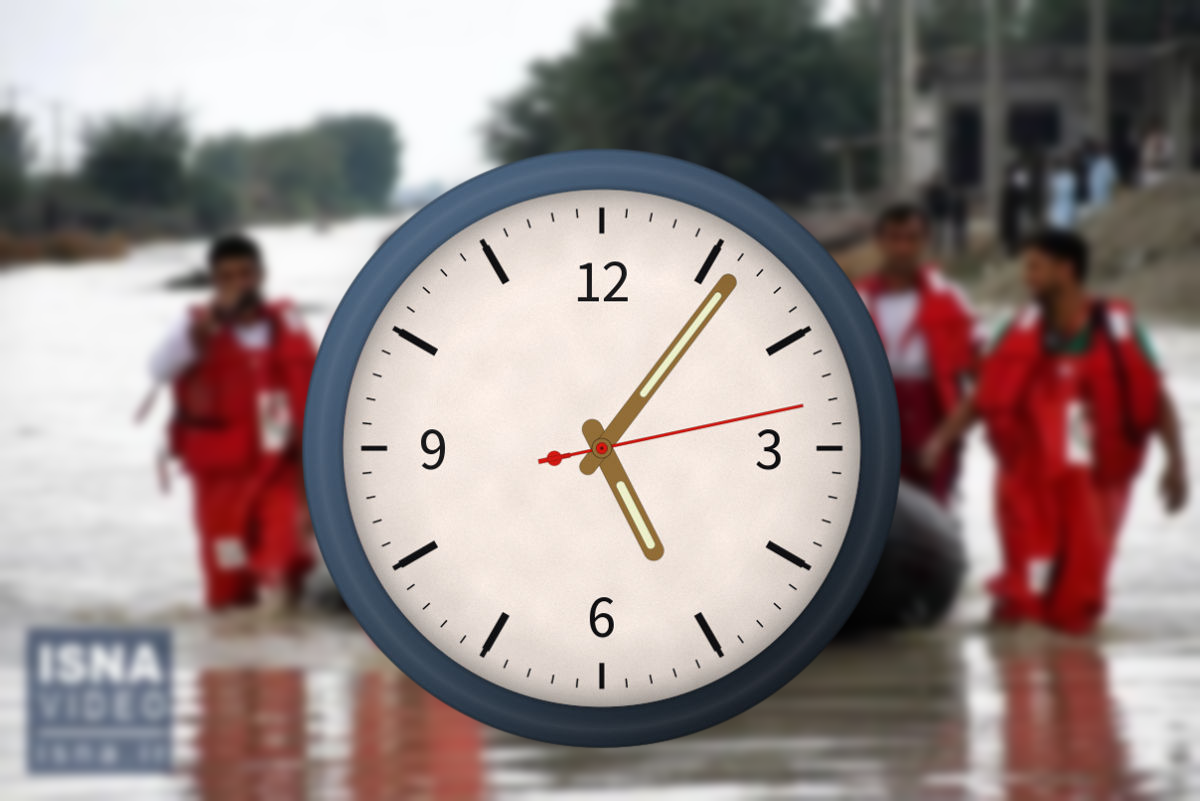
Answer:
5,06,13
